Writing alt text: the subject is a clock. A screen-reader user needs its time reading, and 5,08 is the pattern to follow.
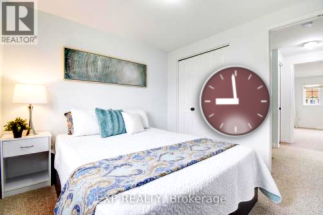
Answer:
8,59
